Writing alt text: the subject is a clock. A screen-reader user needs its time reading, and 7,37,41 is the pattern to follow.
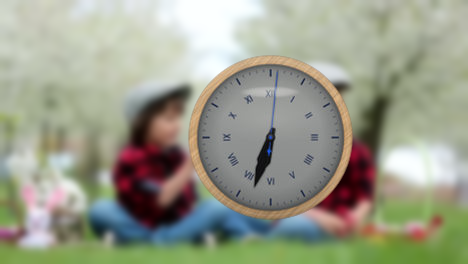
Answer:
6,33,01
